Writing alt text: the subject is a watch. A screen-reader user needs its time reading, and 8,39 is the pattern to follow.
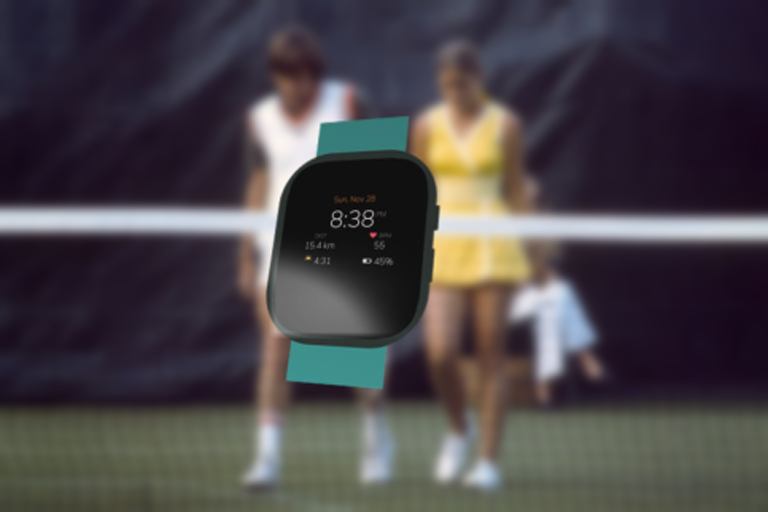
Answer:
8,38
